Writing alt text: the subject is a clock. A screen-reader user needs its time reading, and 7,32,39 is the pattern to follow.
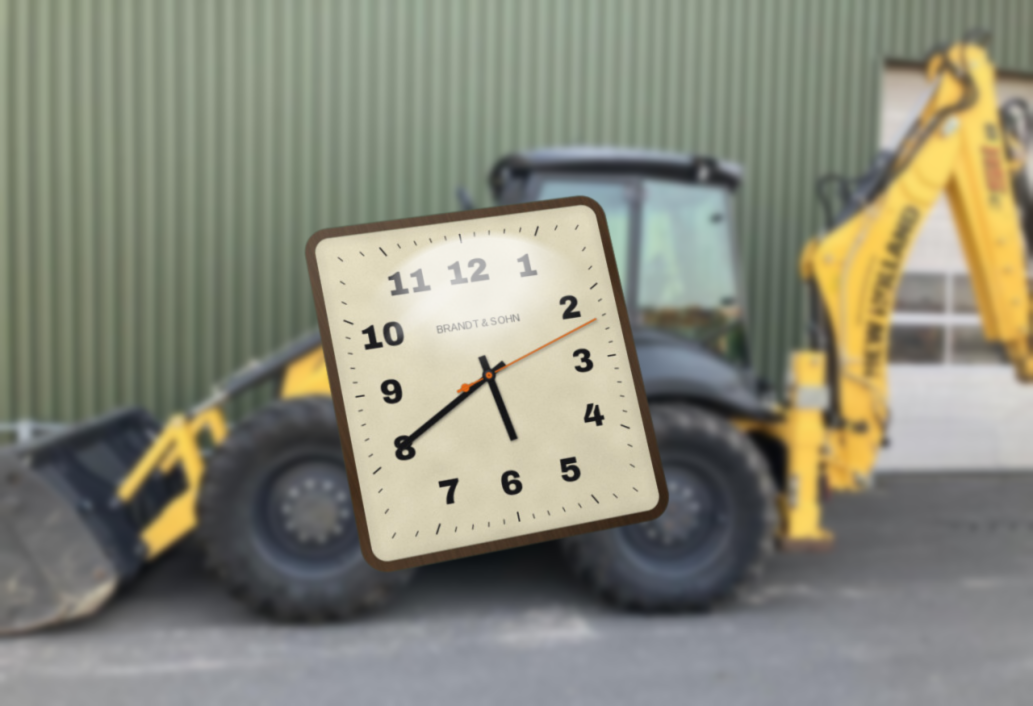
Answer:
5,40,12
